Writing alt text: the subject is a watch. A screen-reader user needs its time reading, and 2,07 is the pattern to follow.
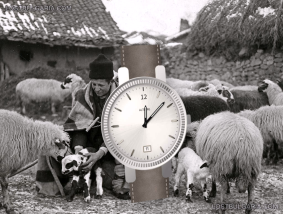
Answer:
12,08
